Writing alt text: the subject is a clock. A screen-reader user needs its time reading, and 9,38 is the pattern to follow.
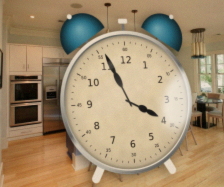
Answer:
3,56
